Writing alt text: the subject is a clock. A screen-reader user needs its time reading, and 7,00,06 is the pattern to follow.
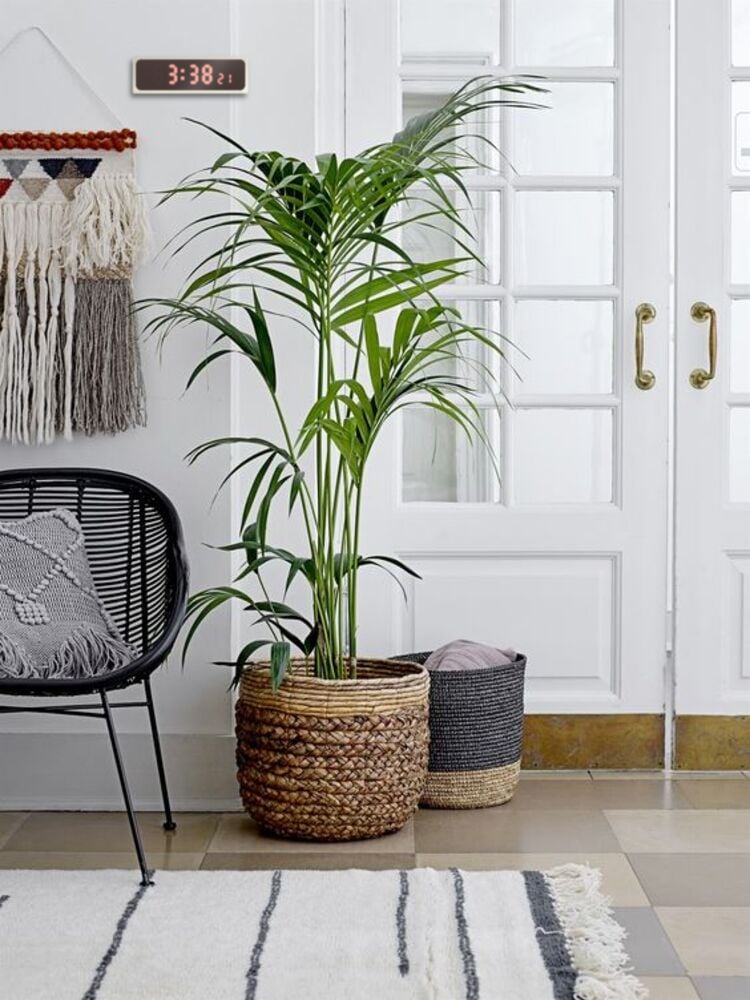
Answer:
3,38,21
